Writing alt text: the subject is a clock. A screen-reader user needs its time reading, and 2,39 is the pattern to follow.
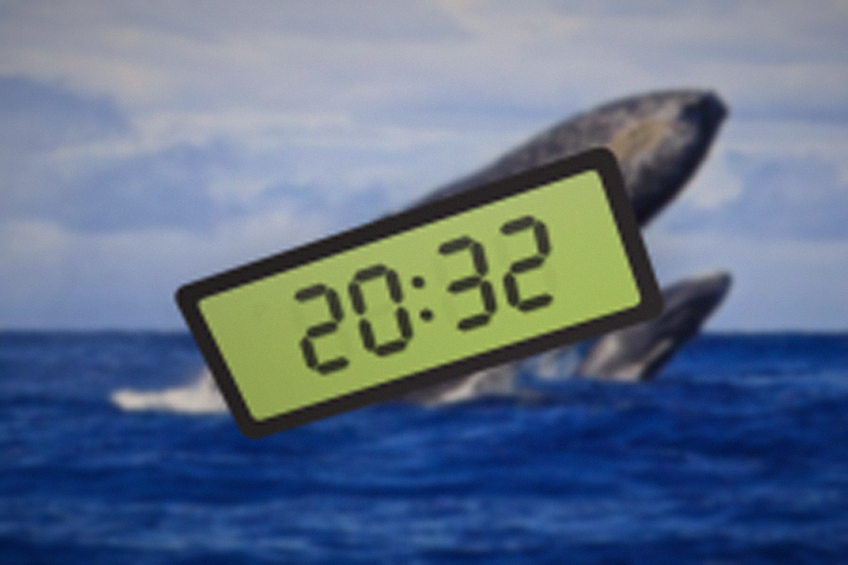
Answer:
20,32
